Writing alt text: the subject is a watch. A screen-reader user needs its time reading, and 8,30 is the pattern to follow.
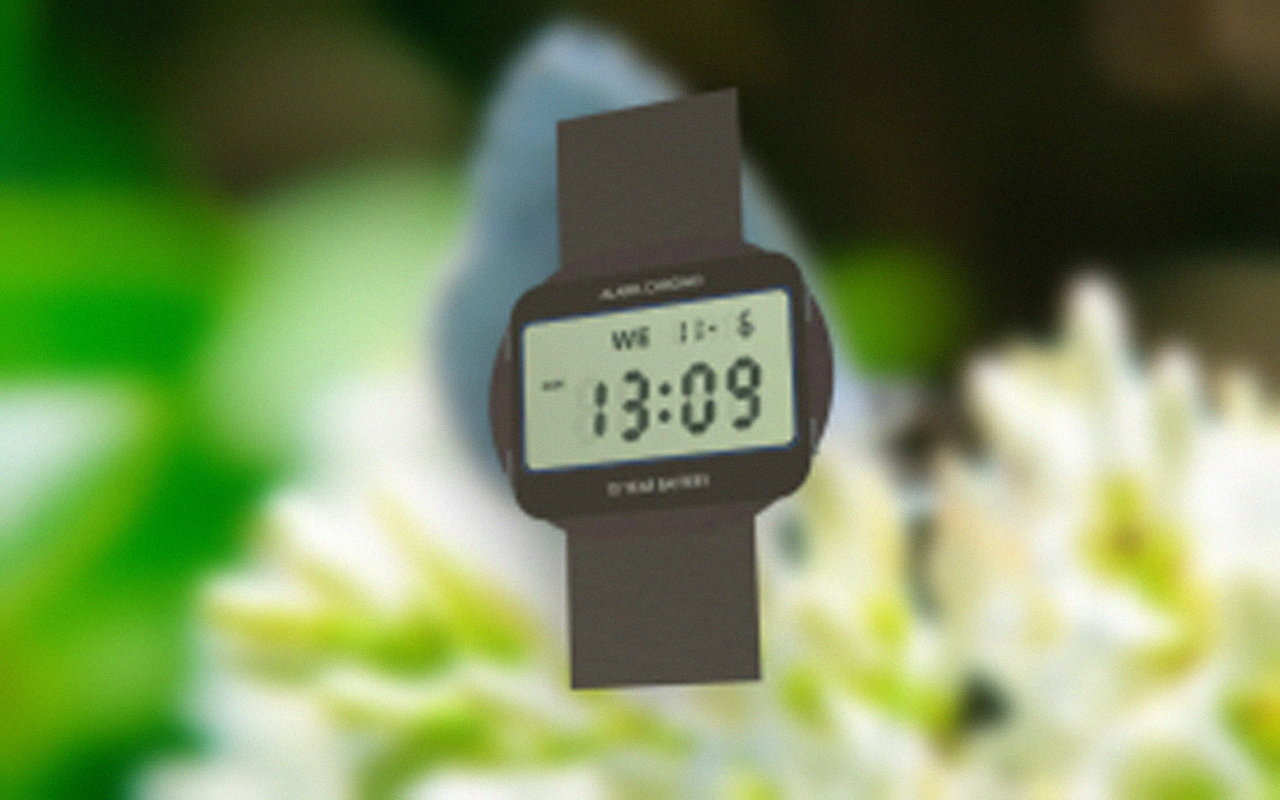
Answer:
13,09
